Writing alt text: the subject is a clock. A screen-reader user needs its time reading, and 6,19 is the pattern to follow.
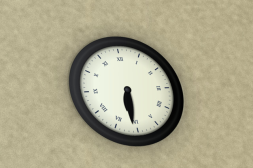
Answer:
6,31
